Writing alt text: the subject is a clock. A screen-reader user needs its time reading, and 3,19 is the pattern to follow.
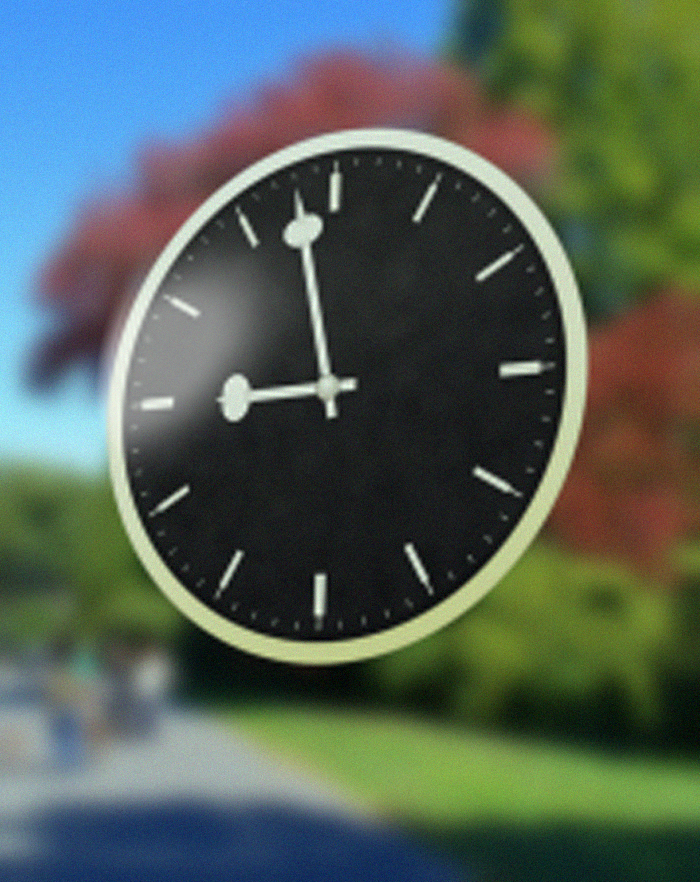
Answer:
8,58
